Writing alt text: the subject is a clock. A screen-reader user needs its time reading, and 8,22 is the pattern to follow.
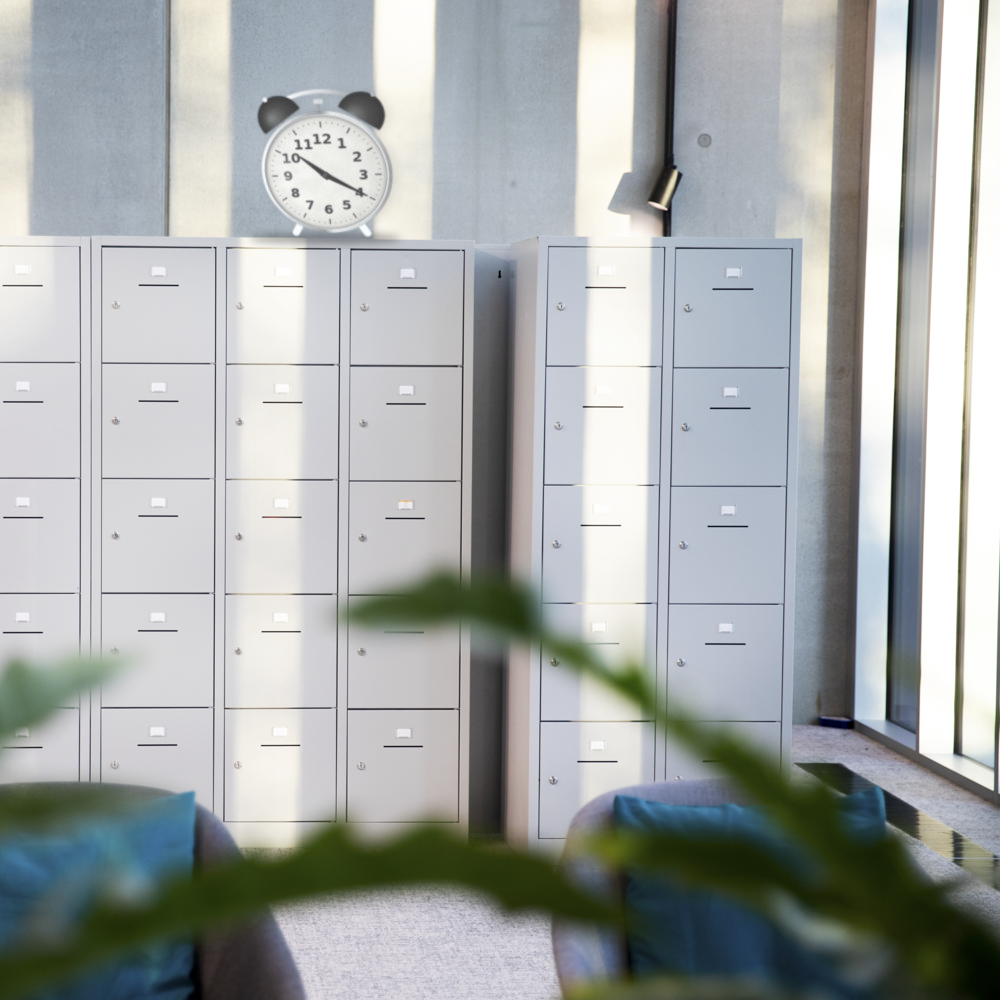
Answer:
10,20
